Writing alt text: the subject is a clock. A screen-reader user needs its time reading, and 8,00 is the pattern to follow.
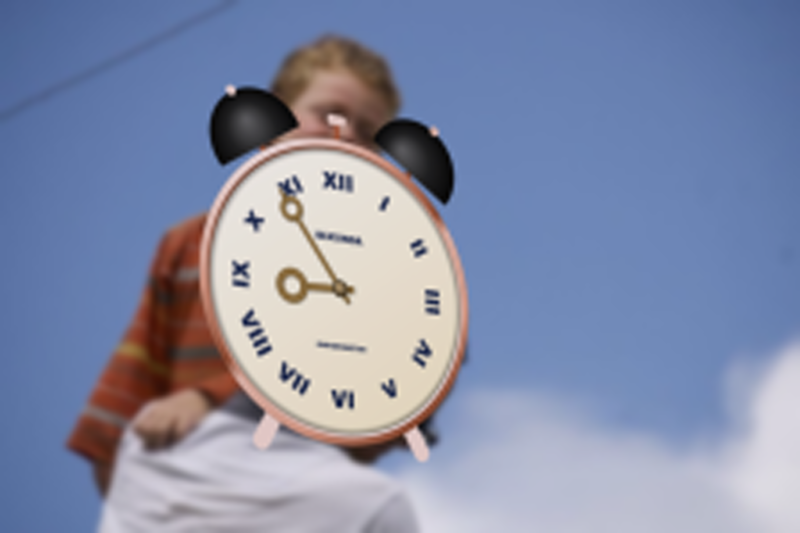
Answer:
8,54
